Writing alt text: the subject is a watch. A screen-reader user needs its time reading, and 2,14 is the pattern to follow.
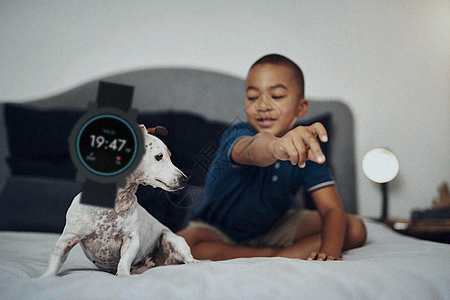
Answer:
19,47
